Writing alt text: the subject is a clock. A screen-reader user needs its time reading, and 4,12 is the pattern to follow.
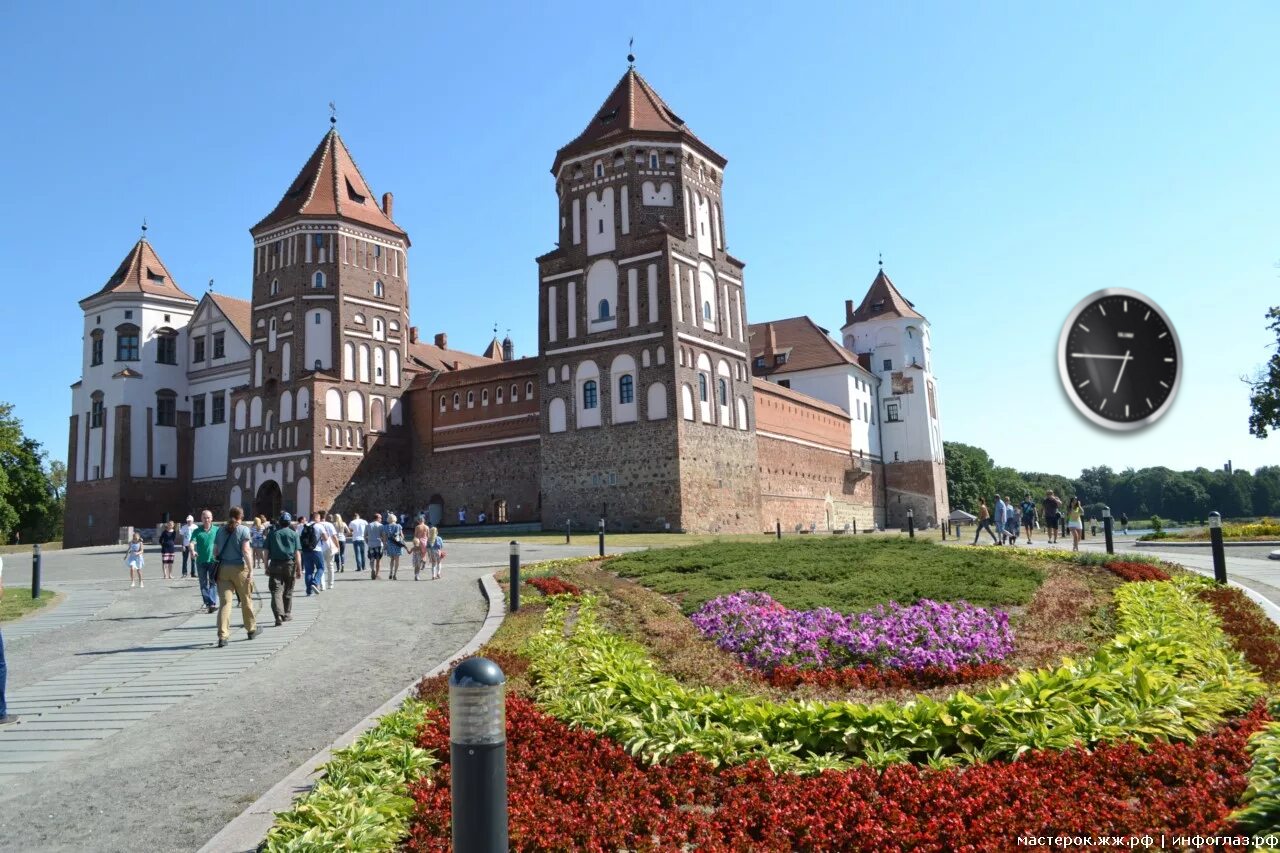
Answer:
6,45
